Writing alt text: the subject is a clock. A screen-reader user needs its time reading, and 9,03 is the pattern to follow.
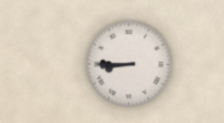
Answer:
8,45
